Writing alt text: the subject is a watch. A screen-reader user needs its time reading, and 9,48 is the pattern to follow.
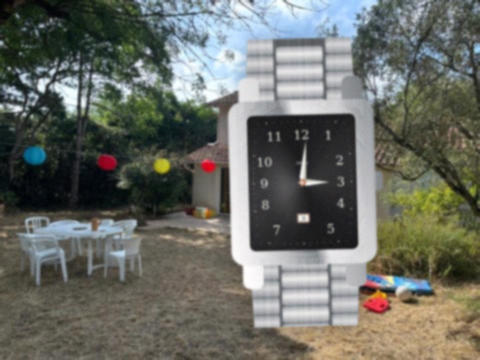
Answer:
3,01
